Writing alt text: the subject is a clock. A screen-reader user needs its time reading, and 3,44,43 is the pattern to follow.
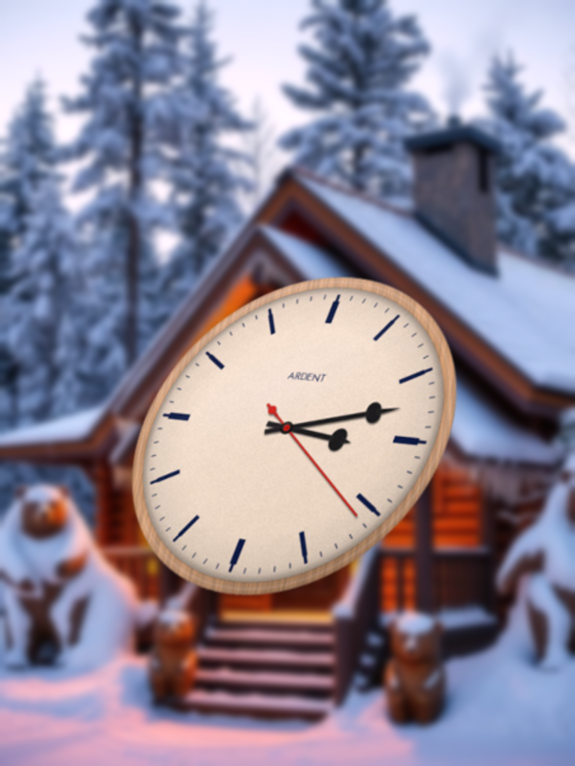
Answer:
3,12,21
